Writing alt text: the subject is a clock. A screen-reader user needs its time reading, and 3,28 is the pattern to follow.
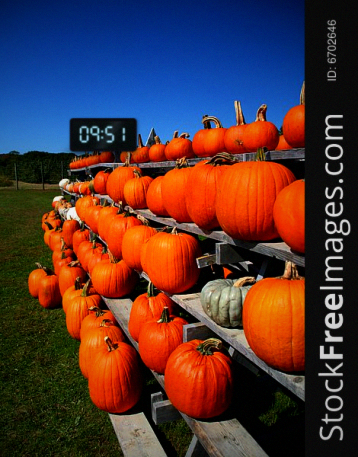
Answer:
9,51
